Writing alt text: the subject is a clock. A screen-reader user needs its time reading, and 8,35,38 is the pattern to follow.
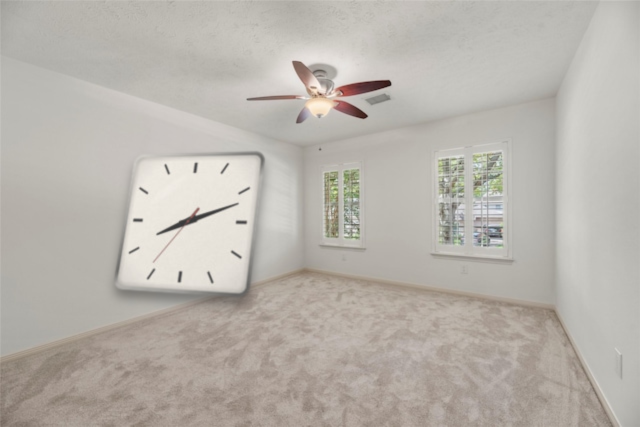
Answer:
8,11,36
